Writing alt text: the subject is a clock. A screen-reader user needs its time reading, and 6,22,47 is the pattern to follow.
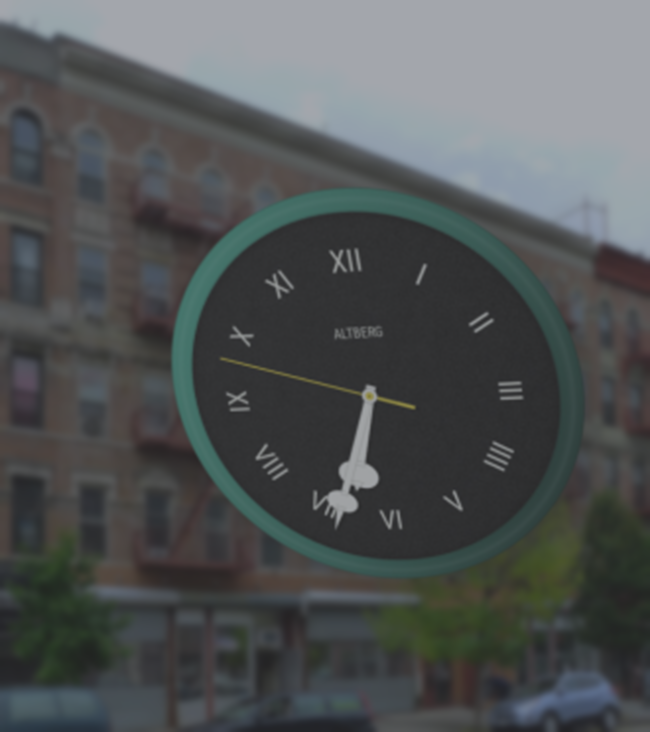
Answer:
6,33,48
